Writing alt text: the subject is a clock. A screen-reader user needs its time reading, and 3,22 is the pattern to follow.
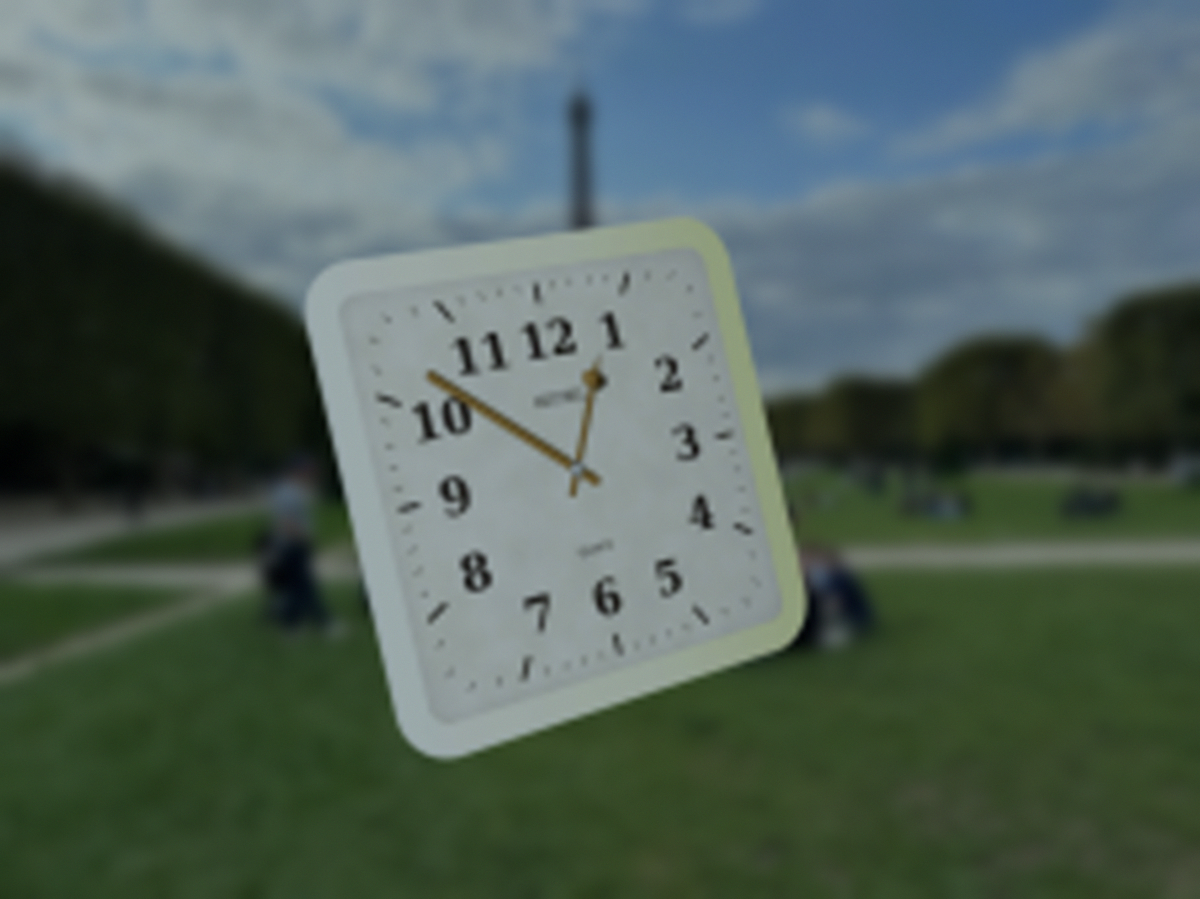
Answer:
12,52
